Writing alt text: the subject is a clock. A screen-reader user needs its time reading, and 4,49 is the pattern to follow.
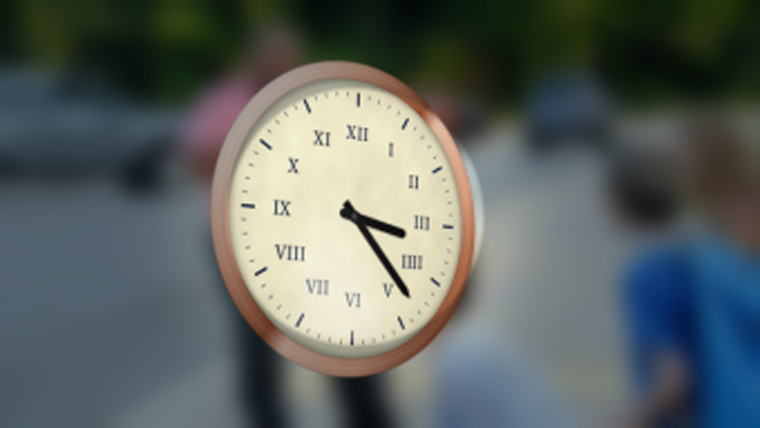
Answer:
3,23
